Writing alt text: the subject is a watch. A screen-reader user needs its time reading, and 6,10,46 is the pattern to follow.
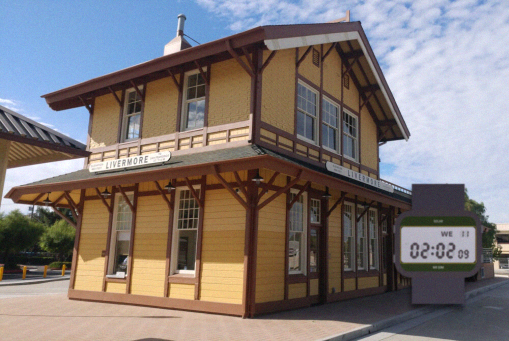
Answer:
2,02,09
